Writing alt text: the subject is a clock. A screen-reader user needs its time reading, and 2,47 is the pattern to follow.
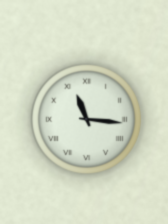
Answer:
11,16
